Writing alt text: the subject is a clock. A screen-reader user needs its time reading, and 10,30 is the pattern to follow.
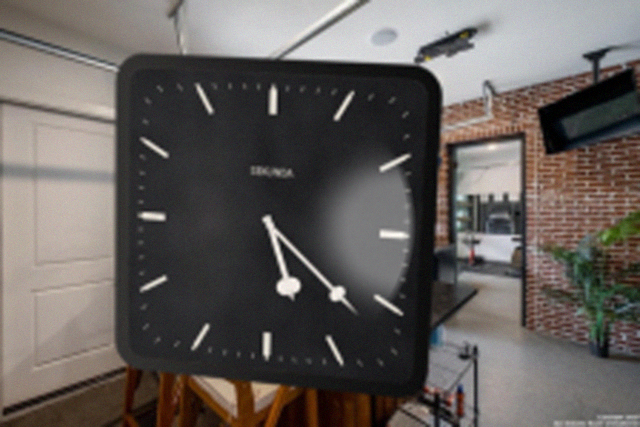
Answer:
5,22
